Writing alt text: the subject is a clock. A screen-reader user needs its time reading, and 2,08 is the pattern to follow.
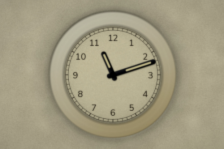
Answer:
11,12
